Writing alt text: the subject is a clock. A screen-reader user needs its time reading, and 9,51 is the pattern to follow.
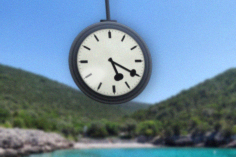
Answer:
5,20
